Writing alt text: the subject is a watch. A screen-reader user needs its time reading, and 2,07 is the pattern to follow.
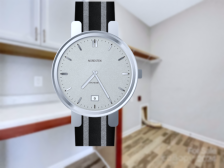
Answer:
7,25
